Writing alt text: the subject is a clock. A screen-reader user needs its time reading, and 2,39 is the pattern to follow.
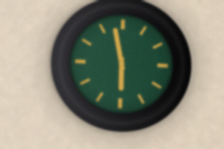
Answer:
5,58
